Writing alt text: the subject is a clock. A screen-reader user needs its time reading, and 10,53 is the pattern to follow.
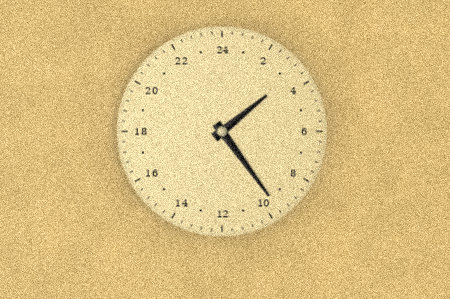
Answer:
3,24
